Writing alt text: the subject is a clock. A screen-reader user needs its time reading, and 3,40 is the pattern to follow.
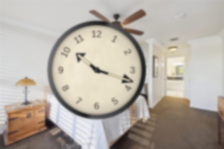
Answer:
10,18
